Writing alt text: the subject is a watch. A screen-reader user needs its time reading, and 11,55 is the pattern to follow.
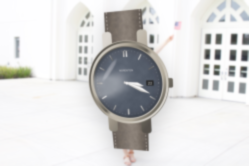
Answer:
3,19
